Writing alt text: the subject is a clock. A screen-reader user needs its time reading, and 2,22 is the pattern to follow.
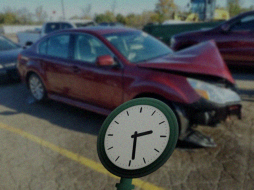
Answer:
2,29
